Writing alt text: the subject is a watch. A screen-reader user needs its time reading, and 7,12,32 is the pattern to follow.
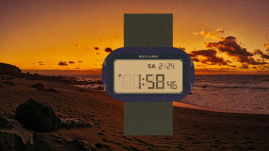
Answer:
1,58,46
